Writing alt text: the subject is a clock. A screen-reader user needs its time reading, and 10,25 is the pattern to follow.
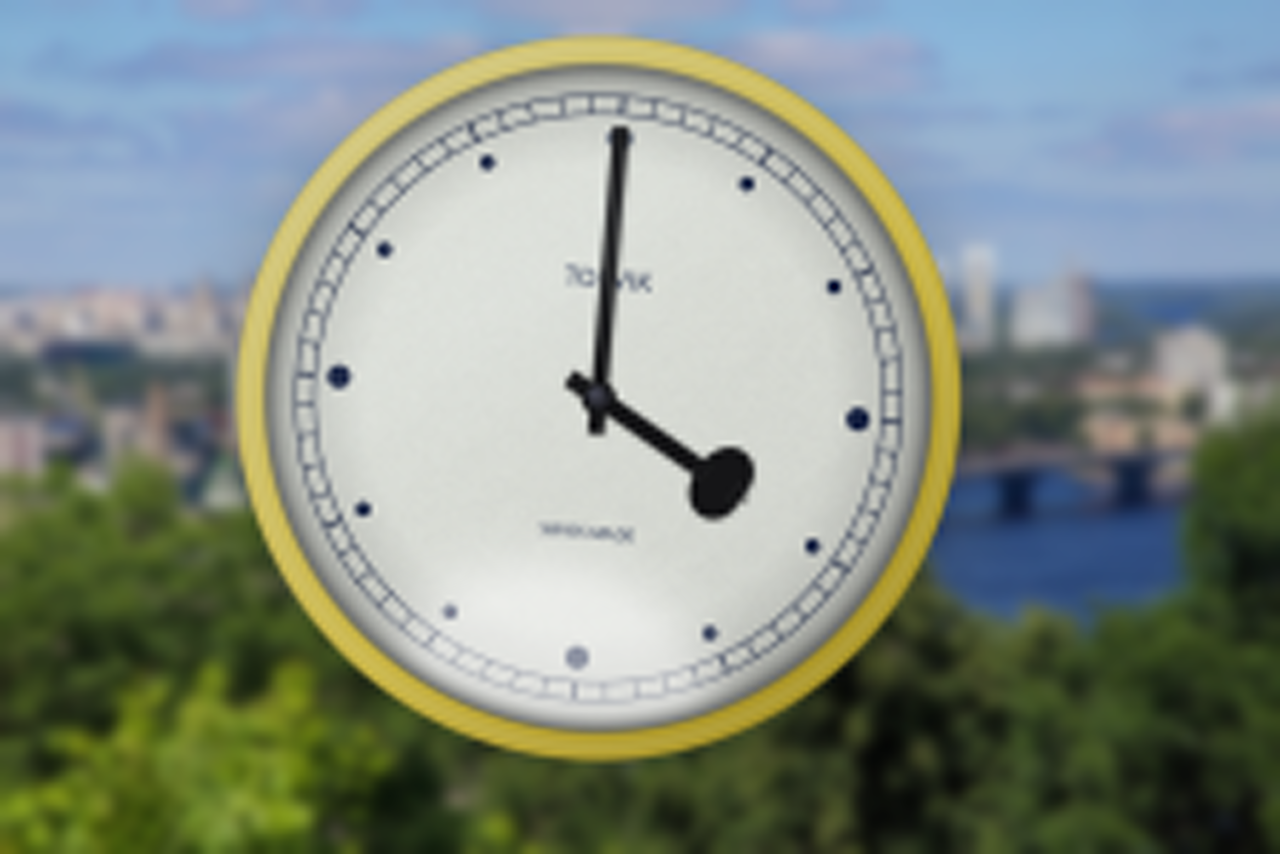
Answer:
4,00
